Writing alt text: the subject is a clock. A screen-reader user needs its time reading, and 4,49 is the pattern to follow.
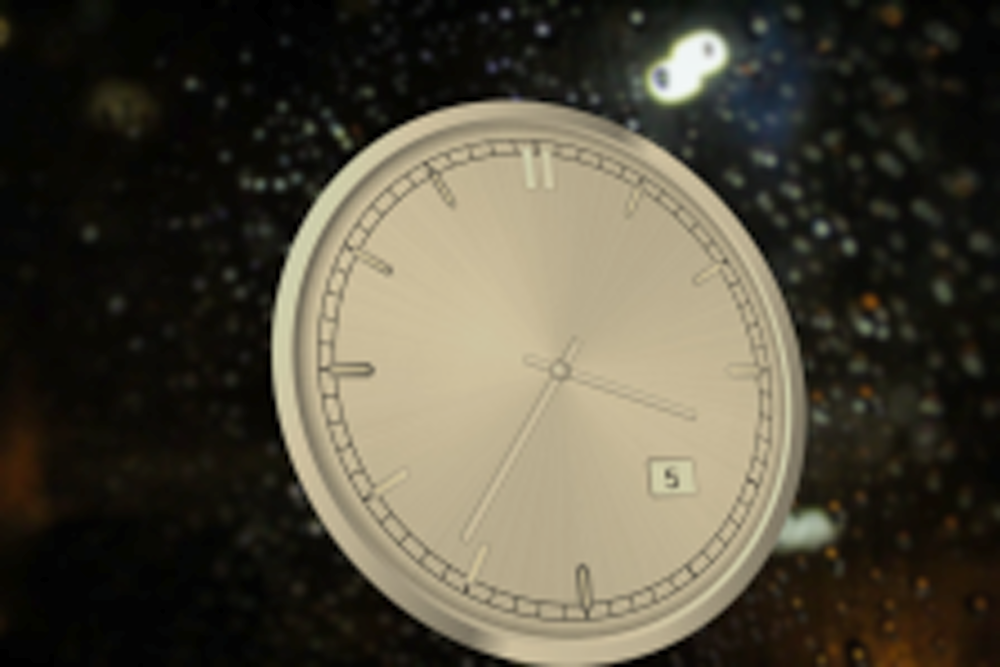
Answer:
3,36
